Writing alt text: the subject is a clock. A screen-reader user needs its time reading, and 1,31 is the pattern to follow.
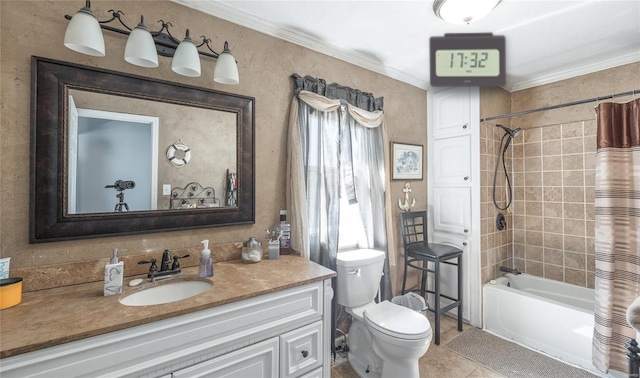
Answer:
17,32
